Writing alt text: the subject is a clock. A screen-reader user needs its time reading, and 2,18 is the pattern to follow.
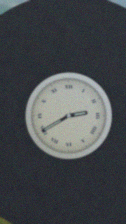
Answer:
2,40
